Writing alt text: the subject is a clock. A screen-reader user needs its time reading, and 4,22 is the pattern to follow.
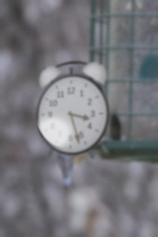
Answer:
3,27
